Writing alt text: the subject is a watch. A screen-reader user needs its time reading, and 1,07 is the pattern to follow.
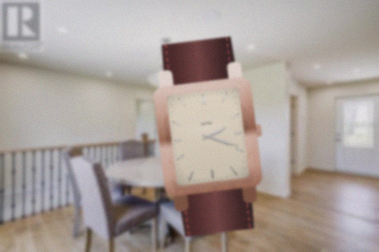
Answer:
2,19
